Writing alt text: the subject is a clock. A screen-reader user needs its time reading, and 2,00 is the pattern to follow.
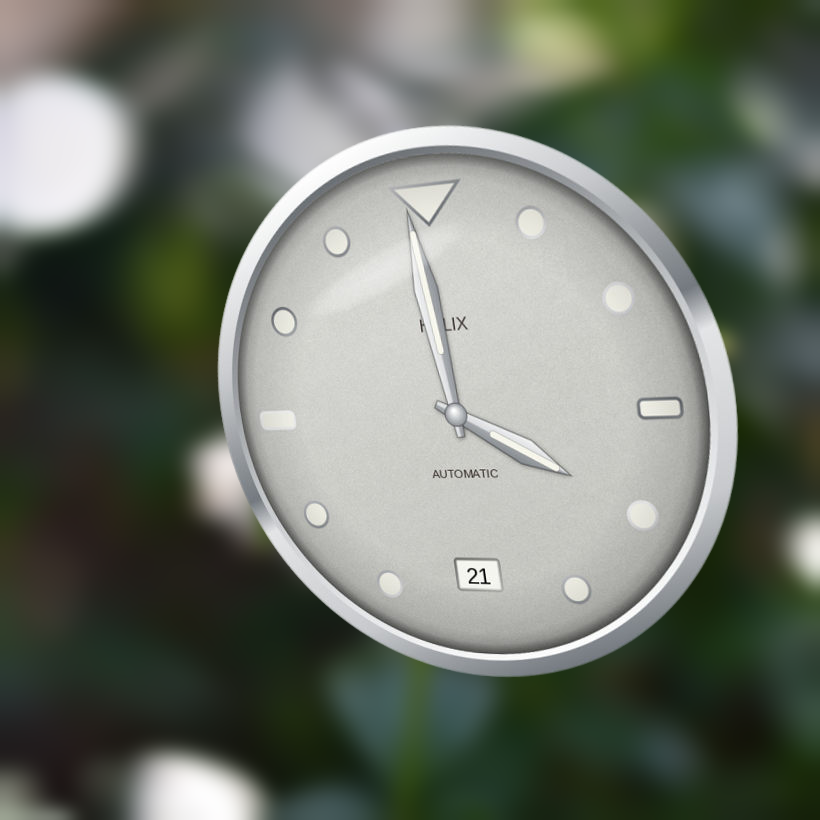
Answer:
3,59
